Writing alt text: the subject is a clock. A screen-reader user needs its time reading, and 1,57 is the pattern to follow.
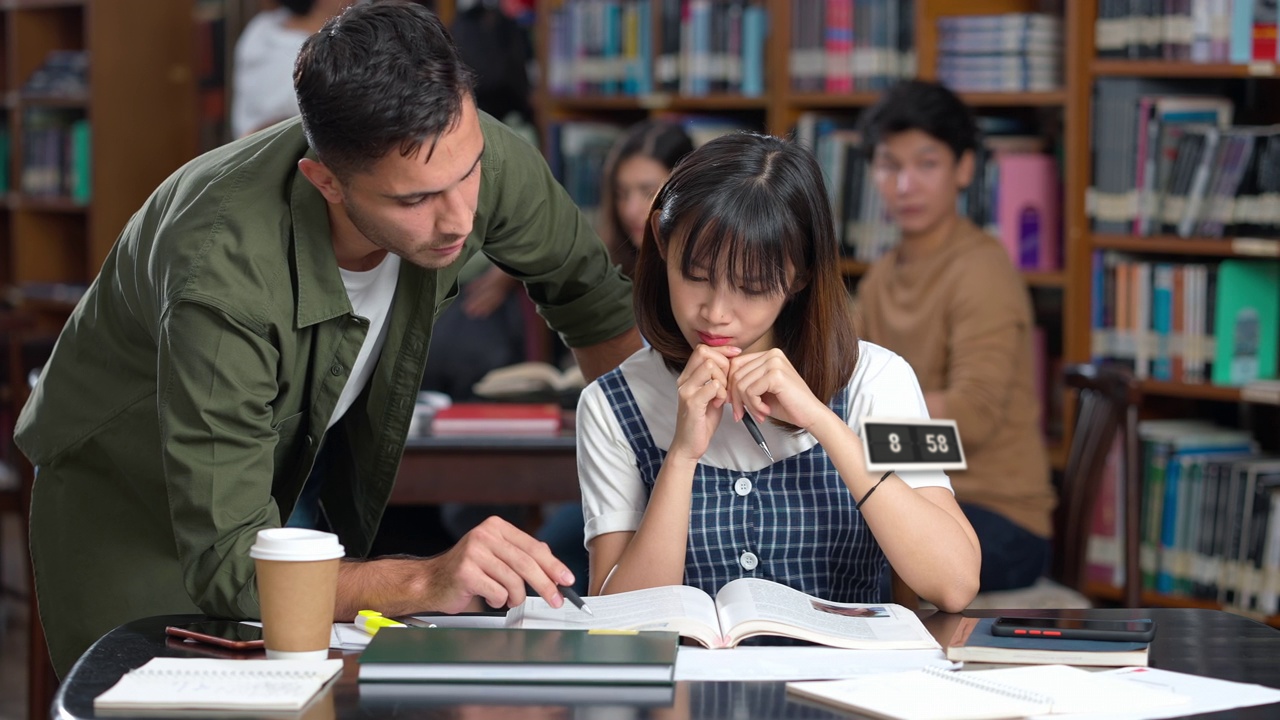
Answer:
8,58
